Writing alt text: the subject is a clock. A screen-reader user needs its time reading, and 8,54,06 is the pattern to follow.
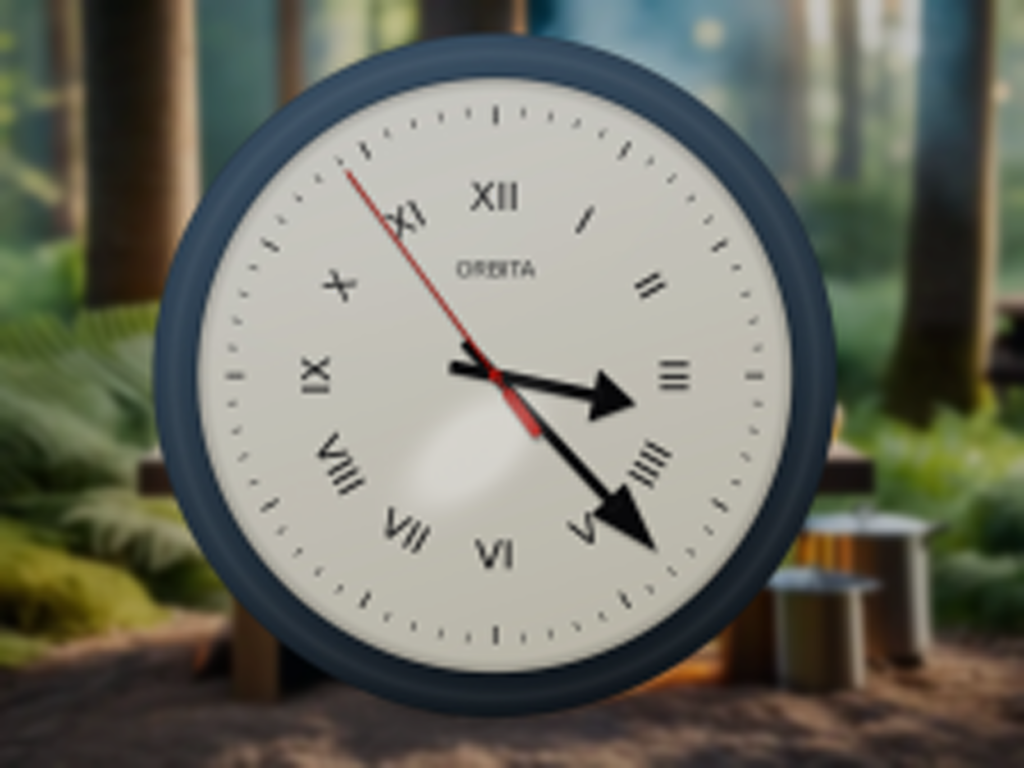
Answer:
3,22,54
